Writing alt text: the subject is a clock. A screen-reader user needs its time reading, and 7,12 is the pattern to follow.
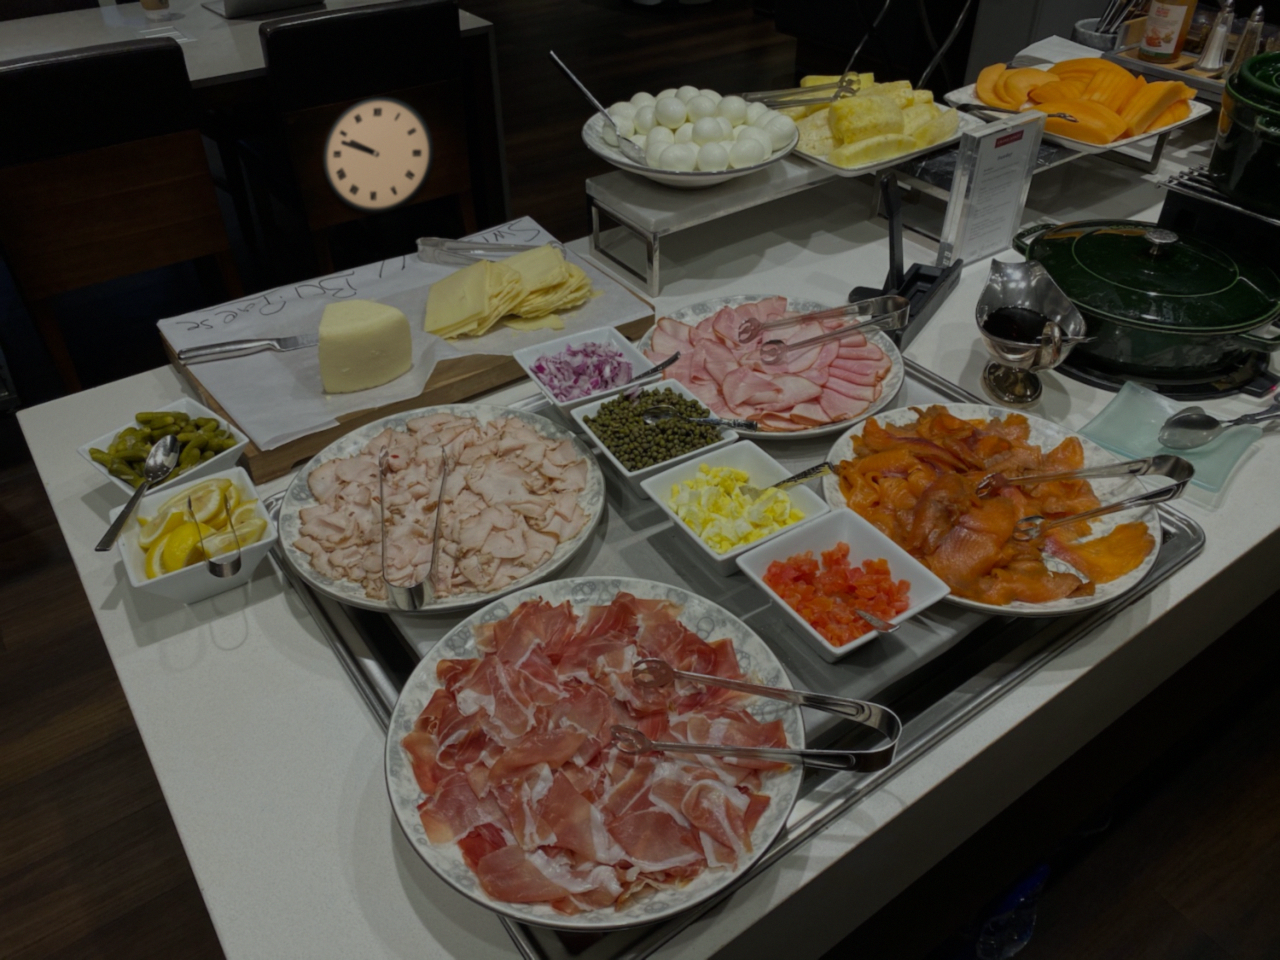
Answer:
9,48
